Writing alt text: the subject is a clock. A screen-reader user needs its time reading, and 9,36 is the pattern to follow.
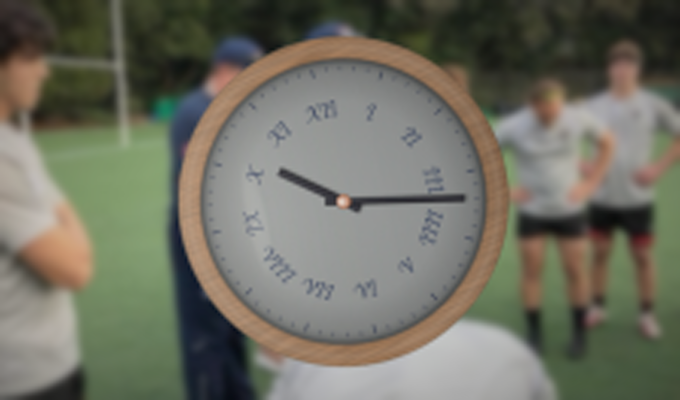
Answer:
10,17
